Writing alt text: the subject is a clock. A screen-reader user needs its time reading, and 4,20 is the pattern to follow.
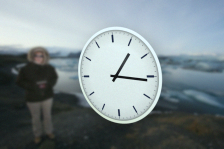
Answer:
1,16
